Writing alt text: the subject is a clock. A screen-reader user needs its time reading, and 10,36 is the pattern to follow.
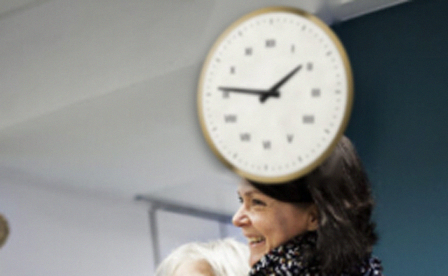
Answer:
1,46
